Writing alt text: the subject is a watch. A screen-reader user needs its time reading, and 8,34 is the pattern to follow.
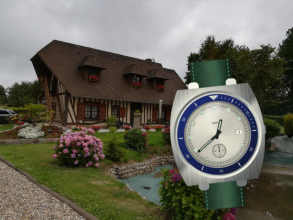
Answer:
12,39
